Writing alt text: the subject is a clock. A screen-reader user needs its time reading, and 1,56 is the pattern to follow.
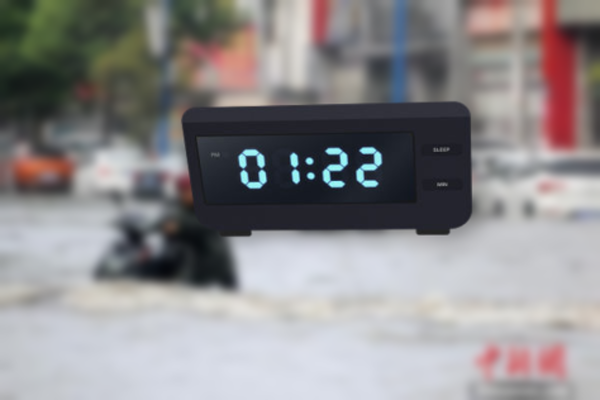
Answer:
1,22
